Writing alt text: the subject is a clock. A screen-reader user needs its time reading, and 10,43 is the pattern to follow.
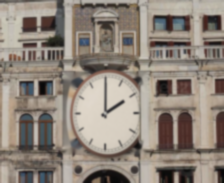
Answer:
2,00
